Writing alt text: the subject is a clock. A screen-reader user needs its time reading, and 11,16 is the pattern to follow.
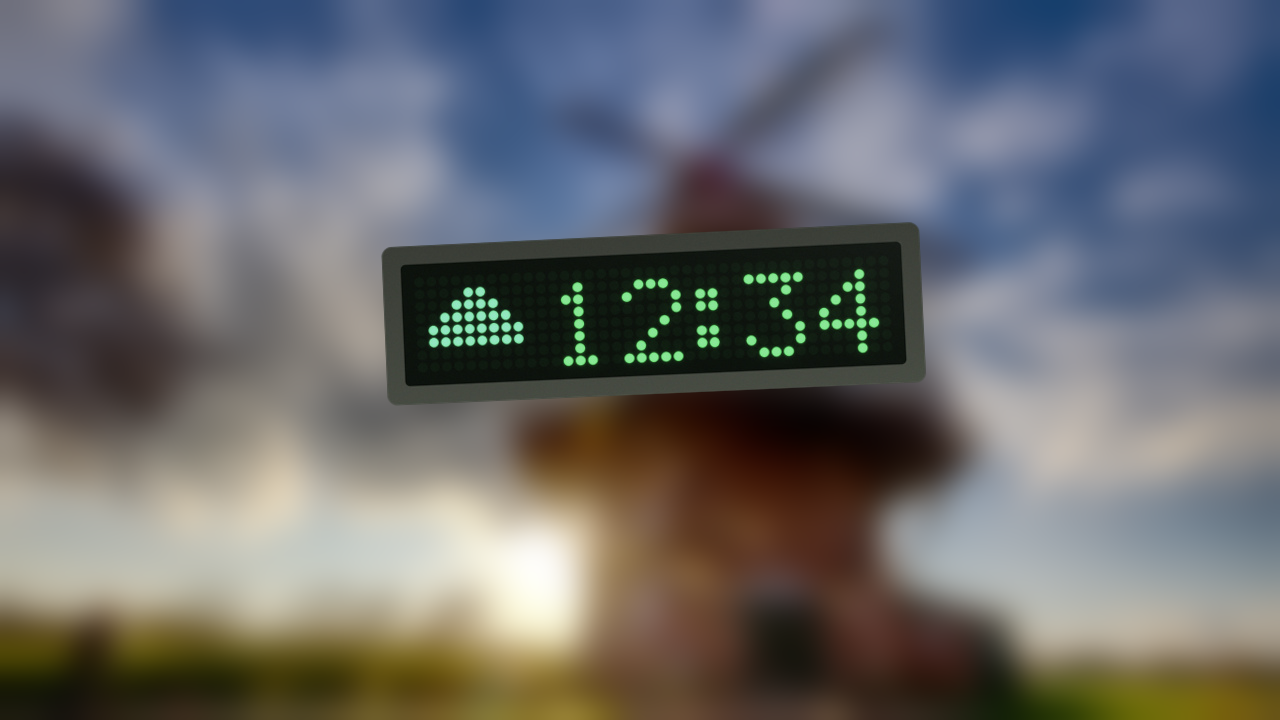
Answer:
12,34
